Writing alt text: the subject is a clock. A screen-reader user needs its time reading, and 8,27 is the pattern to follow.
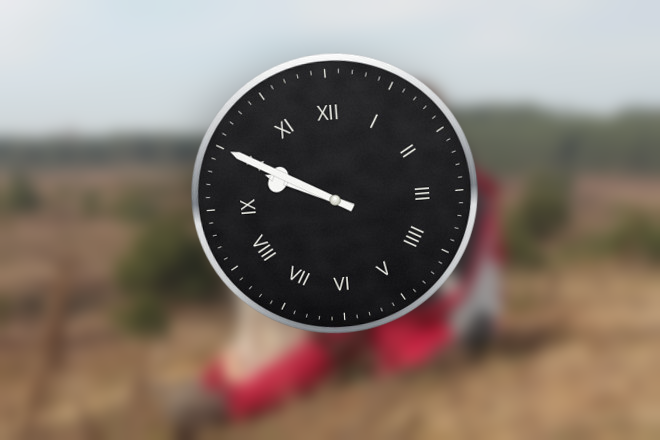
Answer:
9,50
